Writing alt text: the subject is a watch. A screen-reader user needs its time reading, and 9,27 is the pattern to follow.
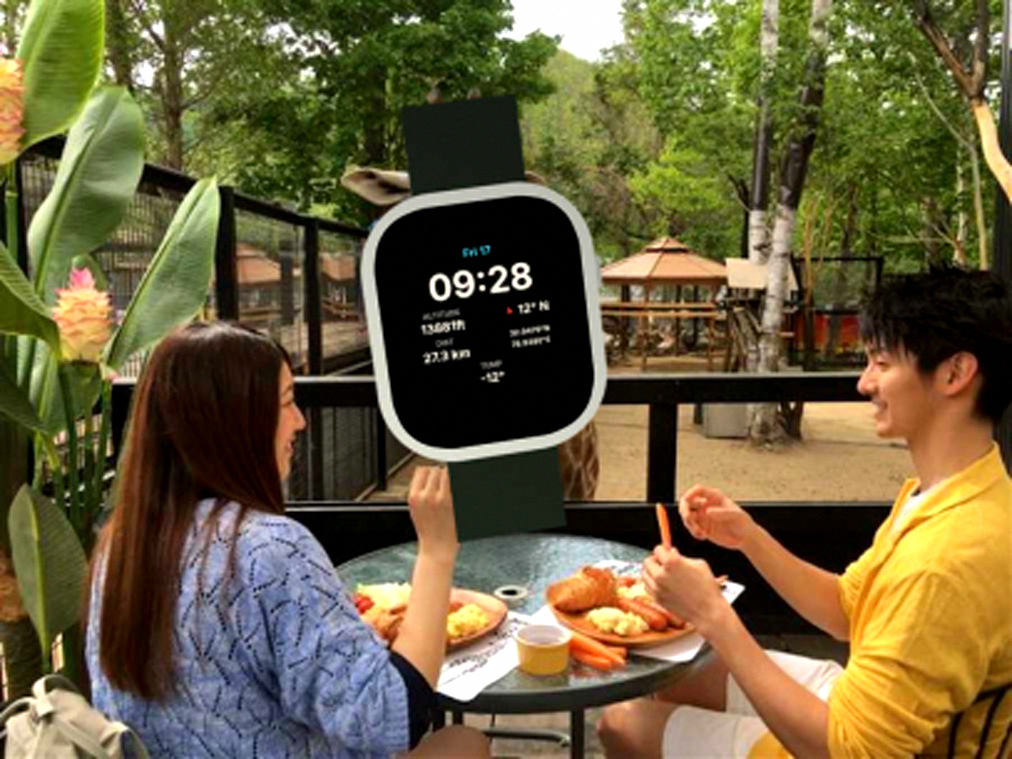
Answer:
9,28
